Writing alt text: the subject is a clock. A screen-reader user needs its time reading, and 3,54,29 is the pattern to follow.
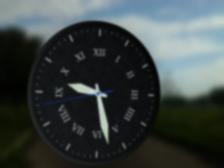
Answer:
9,27,43
